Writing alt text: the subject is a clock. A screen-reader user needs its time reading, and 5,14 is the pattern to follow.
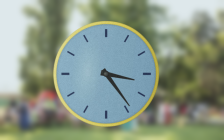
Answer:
3,24
